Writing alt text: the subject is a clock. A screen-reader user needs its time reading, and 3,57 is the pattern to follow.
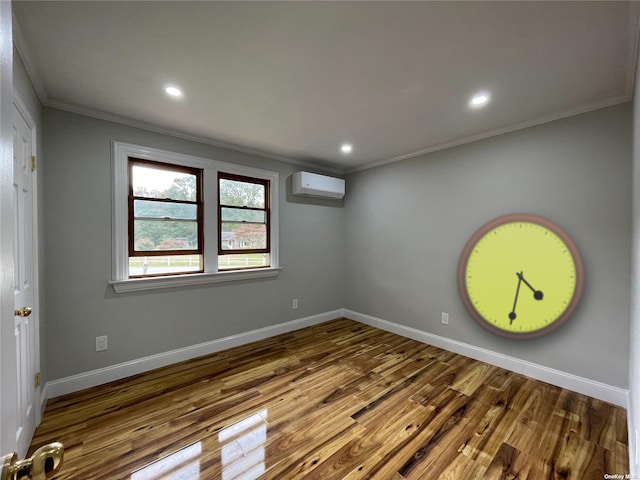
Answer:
4,32
